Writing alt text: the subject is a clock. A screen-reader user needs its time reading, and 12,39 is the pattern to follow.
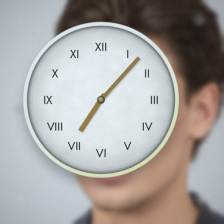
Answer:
7,07
